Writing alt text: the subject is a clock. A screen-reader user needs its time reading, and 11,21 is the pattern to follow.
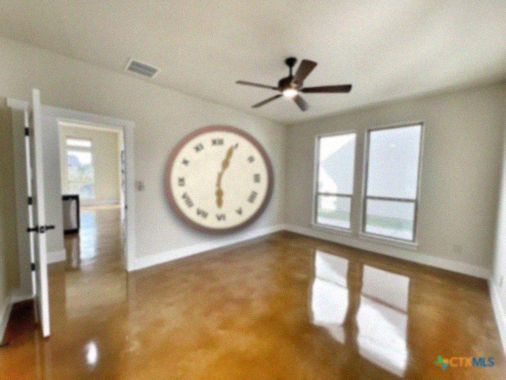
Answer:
6,04
